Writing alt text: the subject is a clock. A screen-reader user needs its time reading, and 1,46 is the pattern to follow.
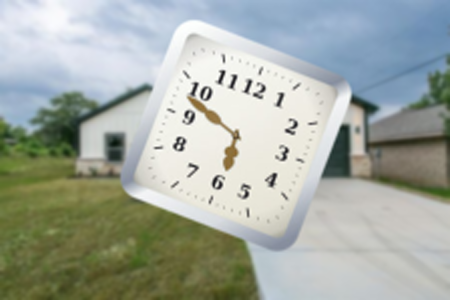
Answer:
5,48
